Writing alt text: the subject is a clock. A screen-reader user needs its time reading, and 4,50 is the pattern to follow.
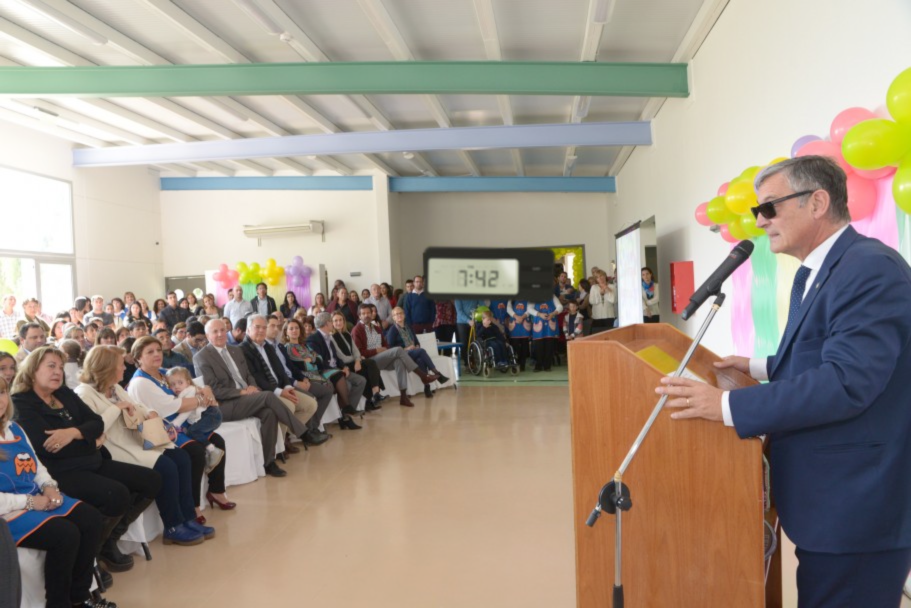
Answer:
7,42
